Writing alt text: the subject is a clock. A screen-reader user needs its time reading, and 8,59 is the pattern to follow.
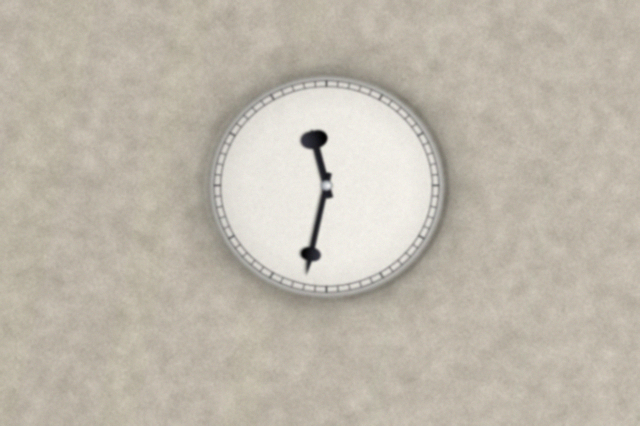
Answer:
11,32
